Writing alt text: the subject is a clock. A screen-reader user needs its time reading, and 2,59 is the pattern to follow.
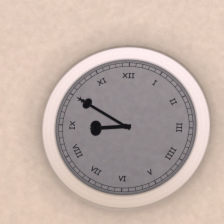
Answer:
8,50
